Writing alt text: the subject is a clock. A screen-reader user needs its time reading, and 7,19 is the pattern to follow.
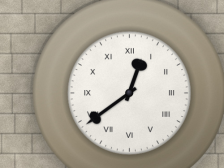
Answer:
12,39
